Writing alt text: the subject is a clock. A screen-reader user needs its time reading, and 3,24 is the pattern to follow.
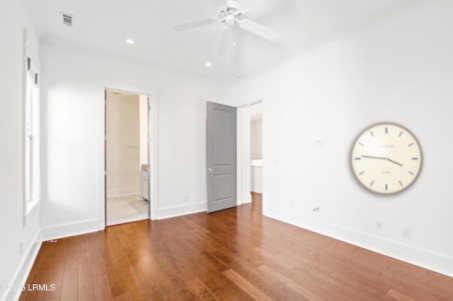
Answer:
3,46
